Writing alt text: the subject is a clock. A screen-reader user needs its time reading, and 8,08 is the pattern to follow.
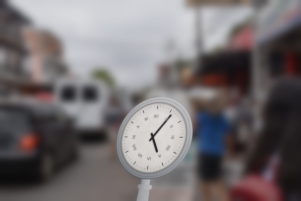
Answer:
5,06
